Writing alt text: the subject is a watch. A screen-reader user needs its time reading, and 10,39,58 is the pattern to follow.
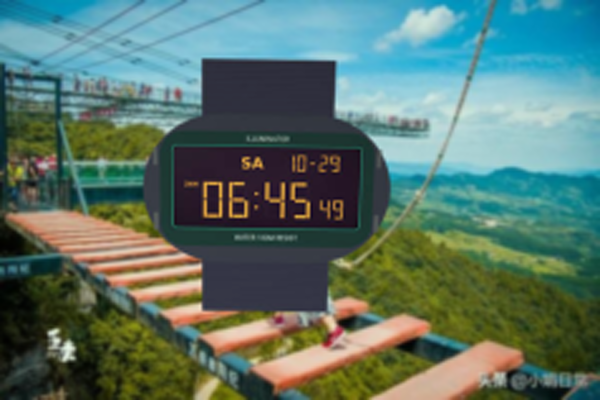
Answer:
6,45,49
